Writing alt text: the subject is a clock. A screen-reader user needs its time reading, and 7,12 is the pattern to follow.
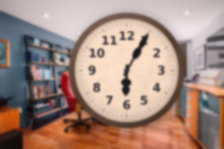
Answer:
6,05
